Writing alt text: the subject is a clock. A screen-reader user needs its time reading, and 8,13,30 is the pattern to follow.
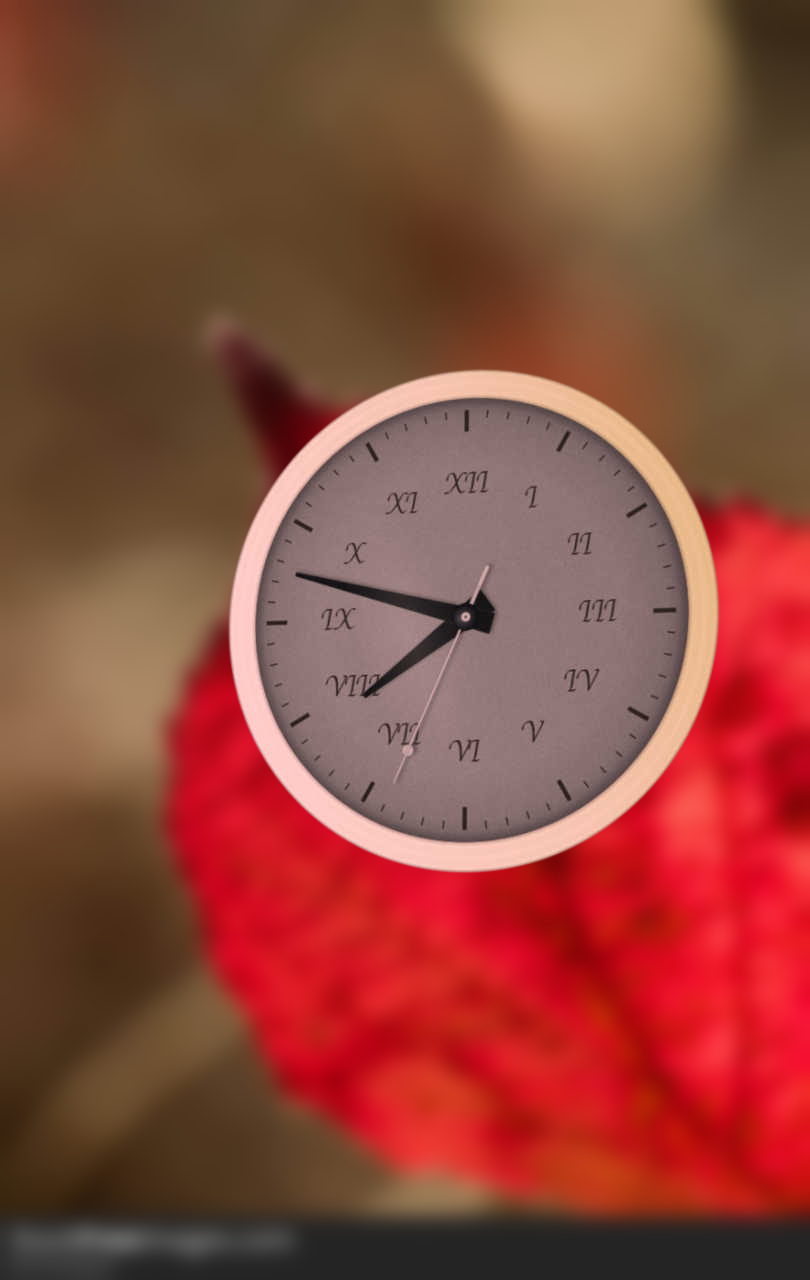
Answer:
7,47,34
